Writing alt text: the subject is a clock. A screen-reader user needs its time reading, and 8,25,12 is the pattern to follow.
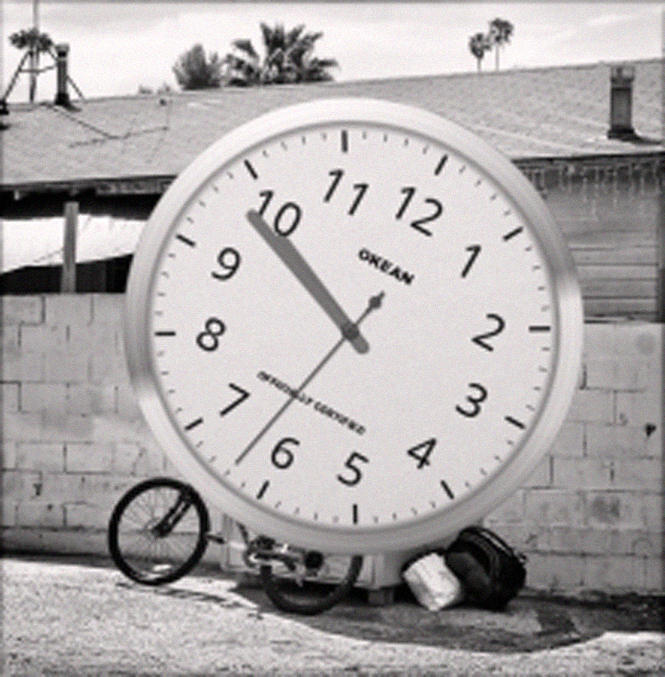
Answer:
9,48,32
